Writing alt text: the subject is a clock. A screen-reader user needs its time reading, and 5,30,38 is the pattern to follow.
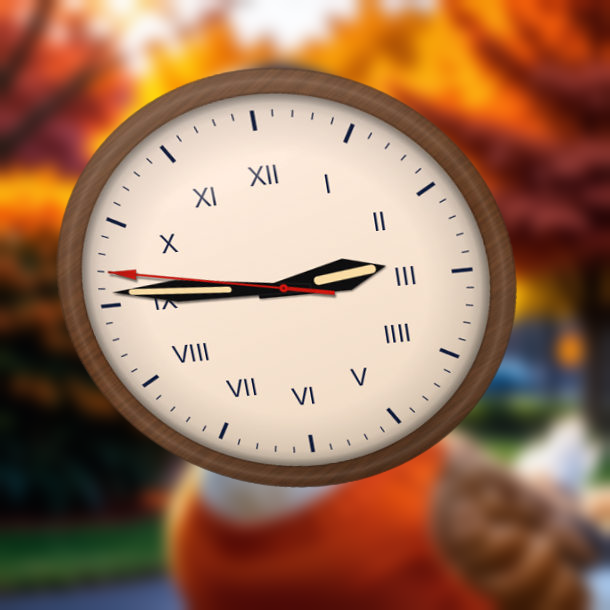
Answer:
2,45,47
